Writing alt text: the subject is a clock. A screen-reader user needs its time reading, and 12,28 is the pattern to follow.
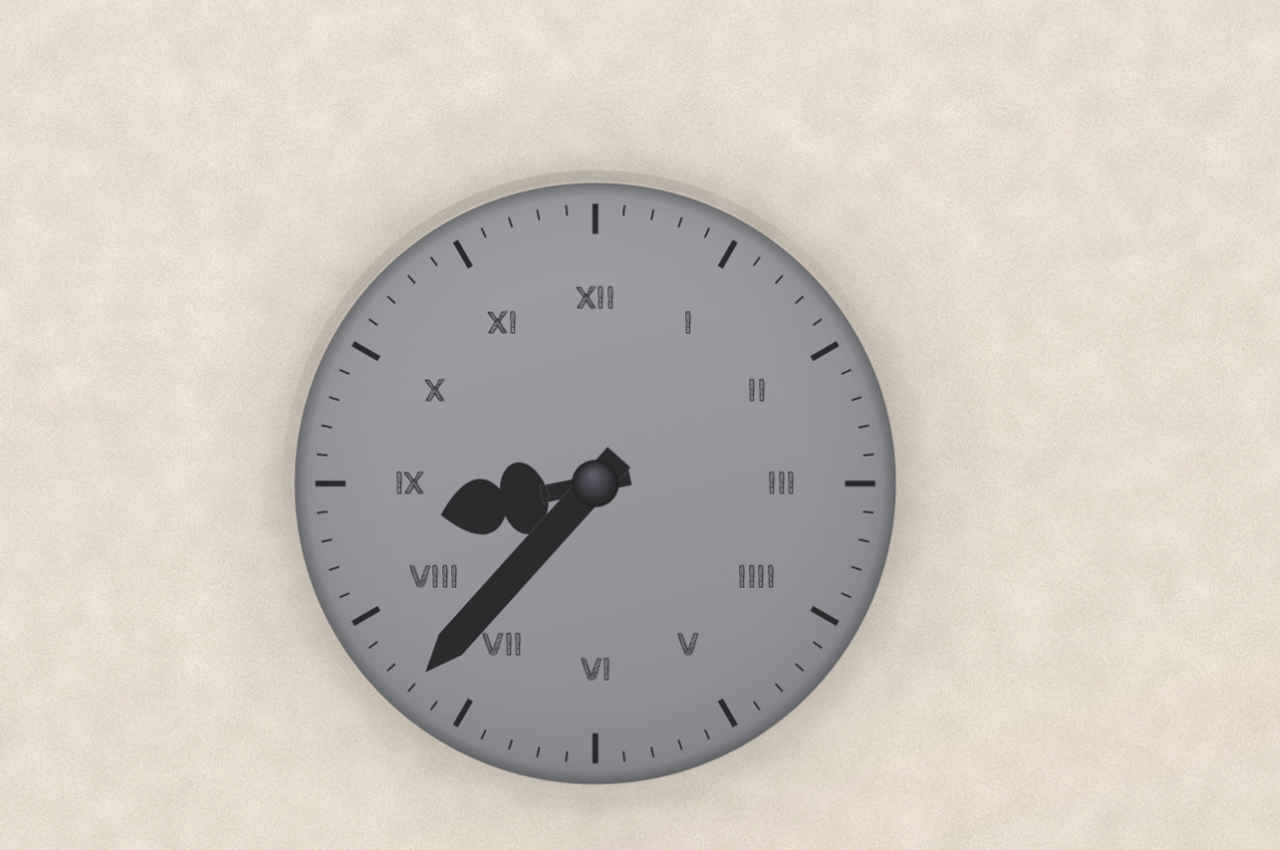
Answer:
8,37
